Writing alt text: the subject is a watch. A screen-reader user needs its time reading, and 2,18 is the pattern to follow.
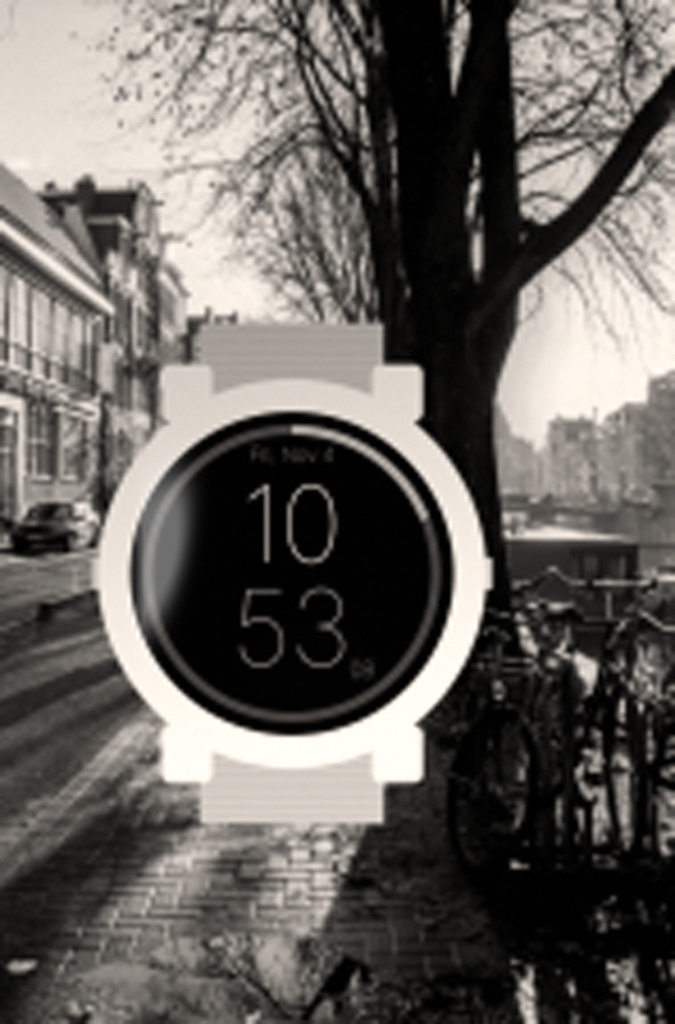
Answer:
10,53
